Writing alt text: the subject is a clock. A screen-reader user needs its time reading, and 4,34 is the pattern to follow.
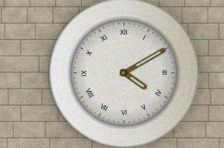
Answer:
4,10
